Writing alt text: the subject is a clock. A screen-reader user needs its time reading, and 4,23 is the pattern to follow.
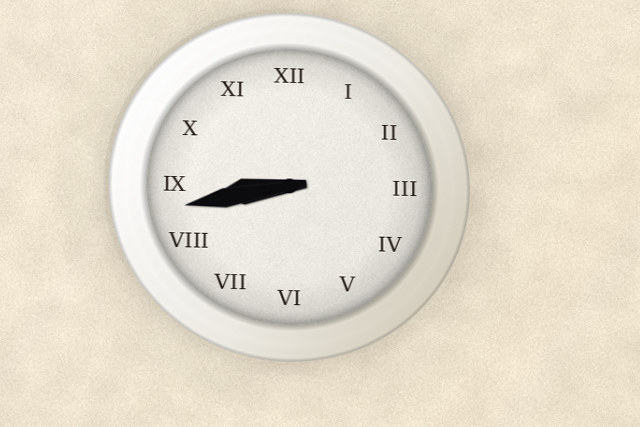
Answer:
8,43
